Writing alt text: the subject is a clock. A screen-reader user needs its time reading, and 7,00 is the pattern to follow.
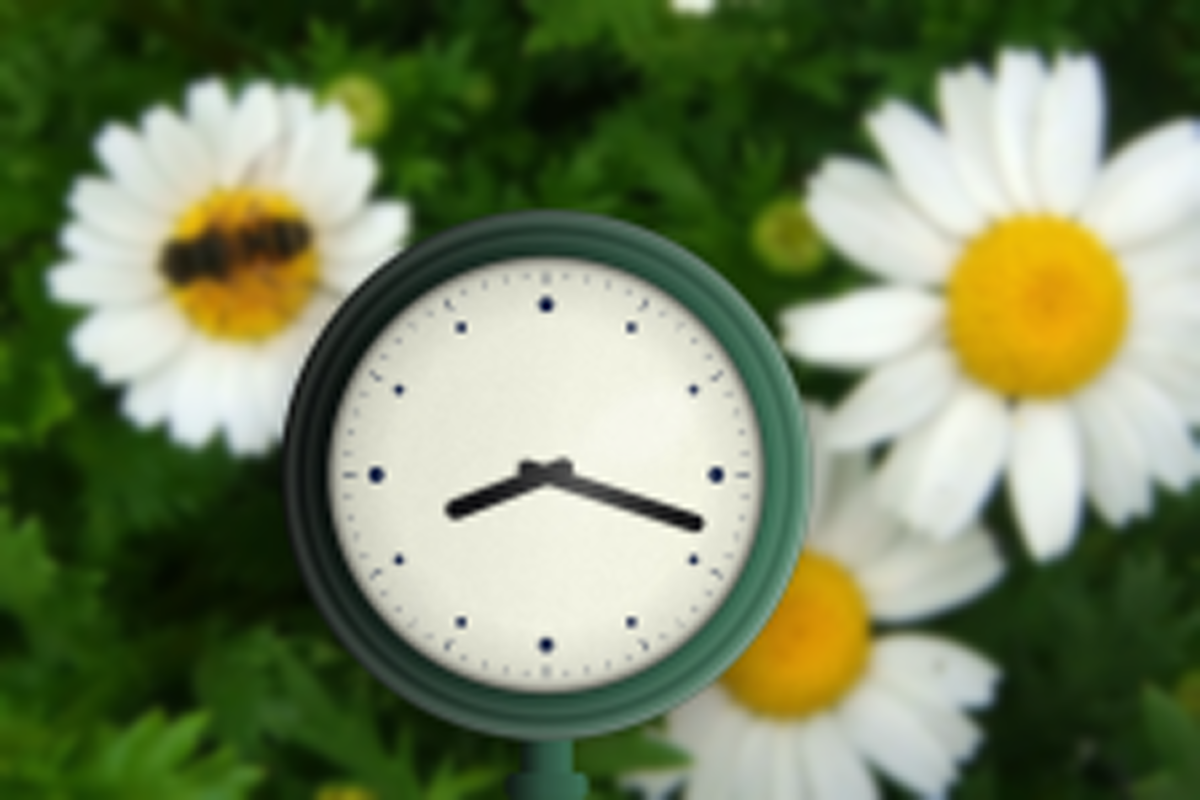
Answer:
8,18
